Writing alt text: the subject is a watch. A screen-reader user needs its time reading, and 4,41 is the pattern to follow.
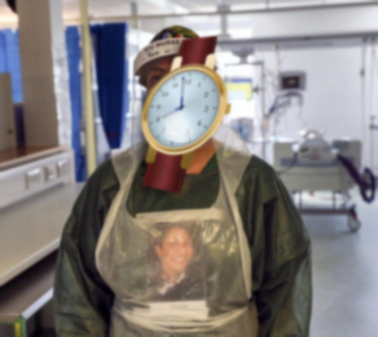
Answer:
7,58
